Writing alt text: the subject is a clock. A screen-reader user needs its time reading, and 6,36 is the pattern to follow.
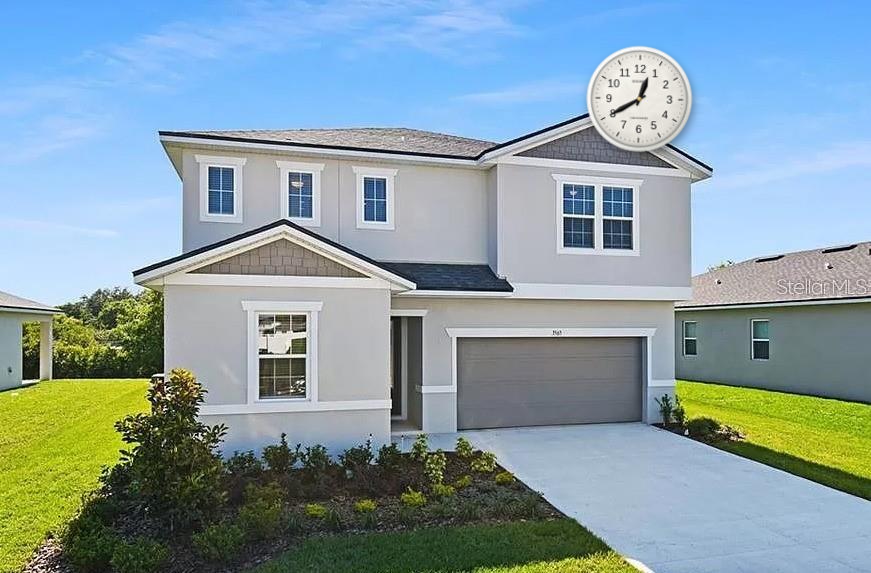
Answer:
12,40
